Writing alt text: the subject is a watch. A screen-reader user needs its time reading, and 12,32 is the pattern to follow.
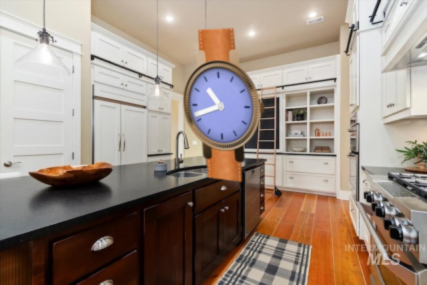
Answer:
10,42
